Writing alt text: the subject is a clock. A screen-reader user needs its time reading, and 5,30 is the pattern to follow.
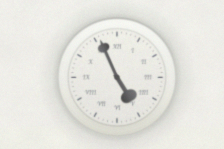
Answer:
4,56
